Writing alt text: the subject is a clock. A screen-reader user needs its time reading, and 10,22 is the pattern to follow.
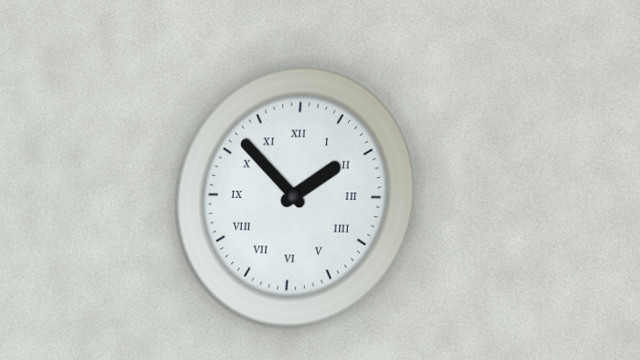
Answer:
1,52
